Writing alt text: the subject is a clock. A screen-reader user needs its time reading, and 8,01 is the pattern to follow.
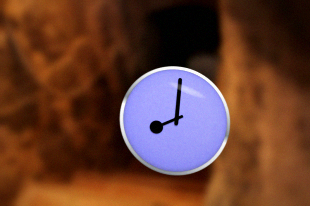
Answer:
8,00
